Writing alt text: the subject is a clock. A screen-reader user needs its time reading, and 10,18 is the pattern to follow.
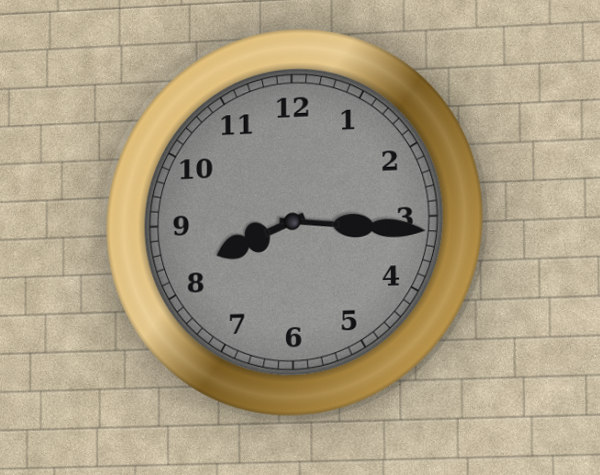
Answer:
8,16
